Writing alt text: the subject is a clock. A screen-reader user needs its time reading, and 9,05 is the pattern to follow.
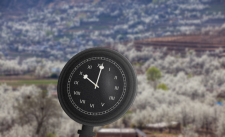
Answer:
10,01
